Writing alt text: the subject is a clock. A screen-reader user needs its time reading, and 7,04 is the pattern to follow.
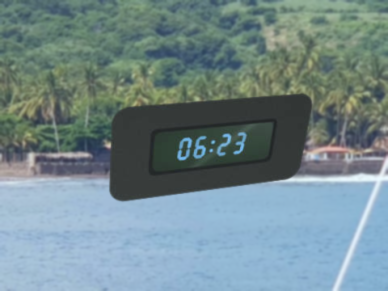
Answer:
6,23
